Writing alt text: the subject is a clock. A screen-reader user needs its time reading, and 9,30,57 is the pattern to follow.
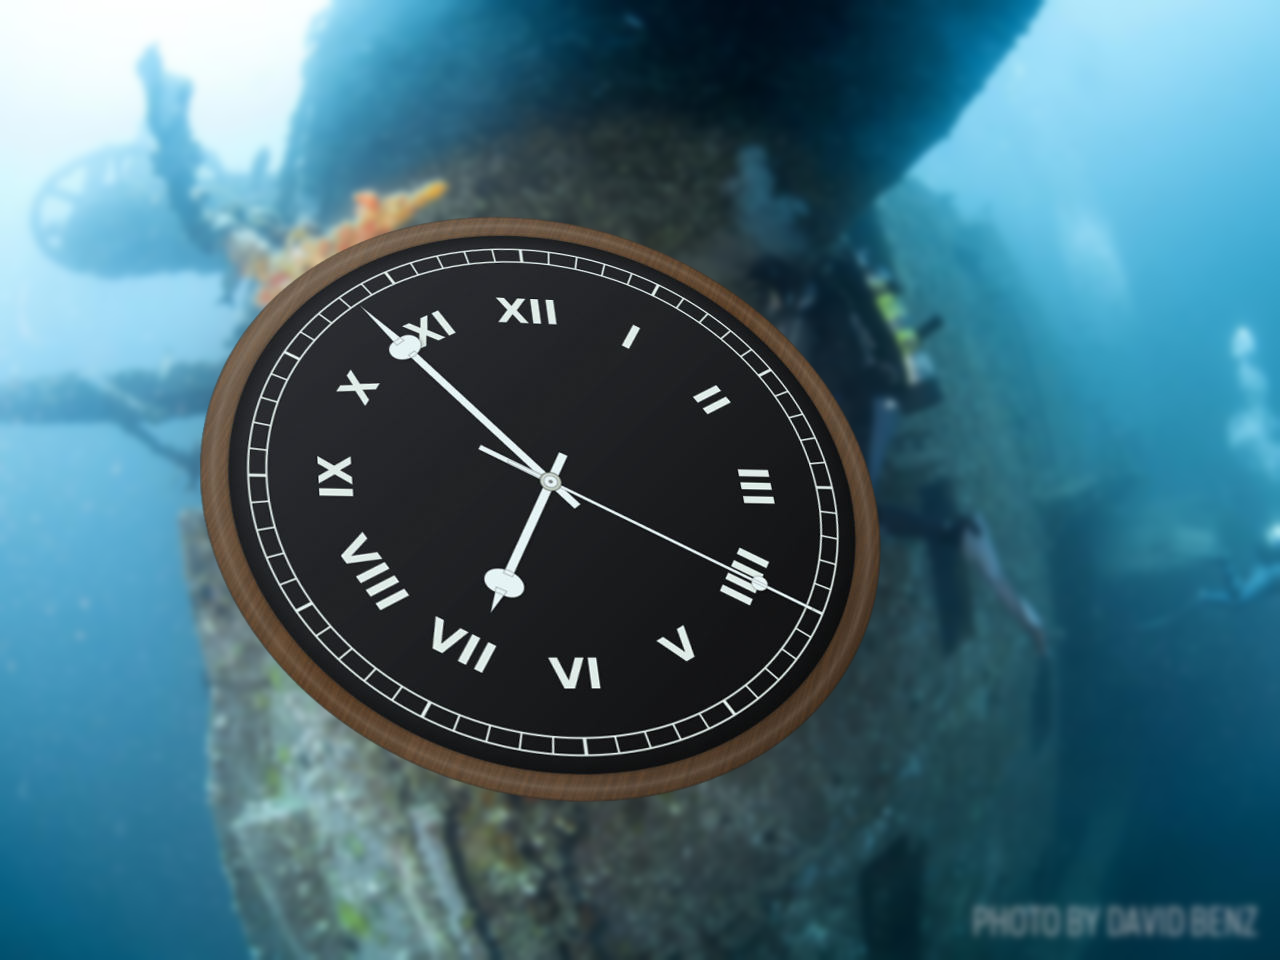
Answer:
6,53,20
